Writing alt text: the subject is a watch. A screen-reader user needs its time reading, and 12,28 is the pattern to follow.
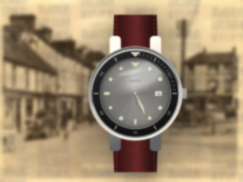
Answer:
5,26
